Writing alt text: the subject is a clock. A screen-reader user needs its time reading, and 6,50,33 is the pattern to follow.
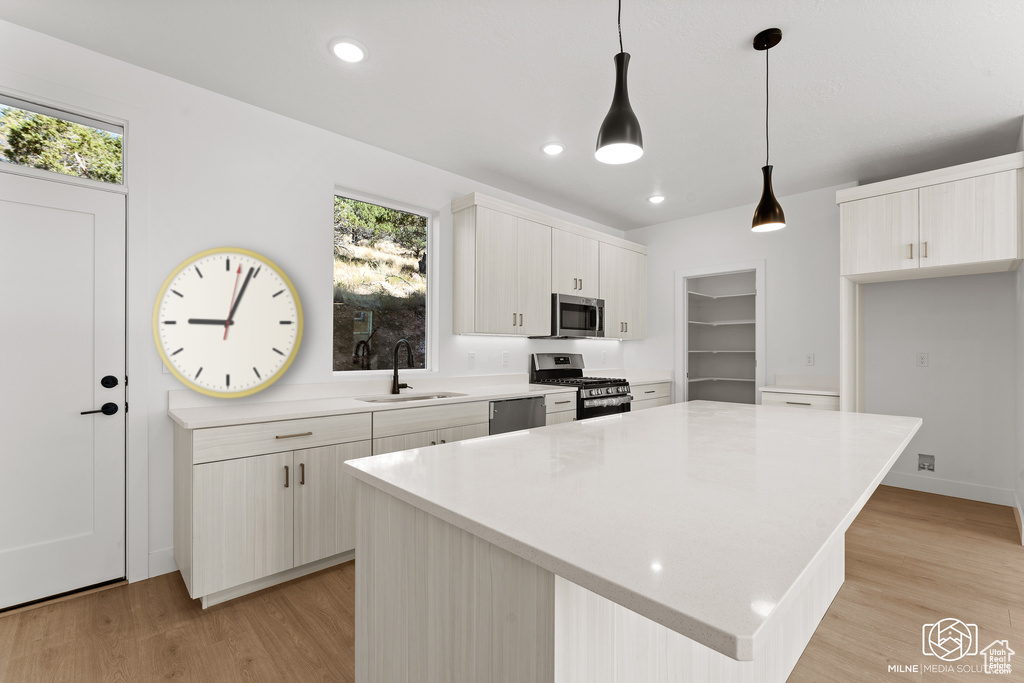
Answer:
9,04,02
